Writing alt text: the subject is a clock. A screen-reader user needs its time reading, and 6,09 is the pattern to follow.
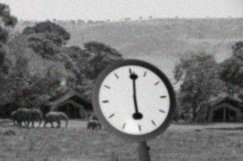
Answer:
6,01
